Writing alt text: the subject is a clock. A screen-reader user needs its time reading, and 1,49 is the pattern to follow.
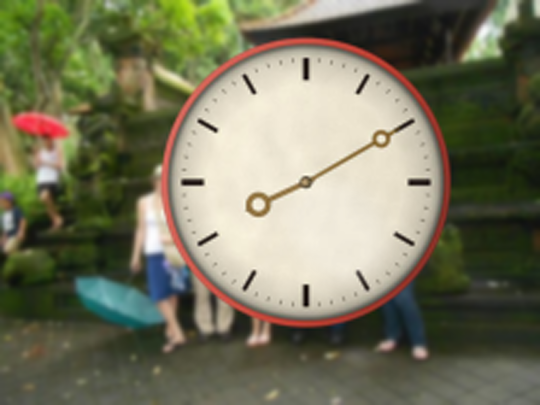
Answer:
8,10
